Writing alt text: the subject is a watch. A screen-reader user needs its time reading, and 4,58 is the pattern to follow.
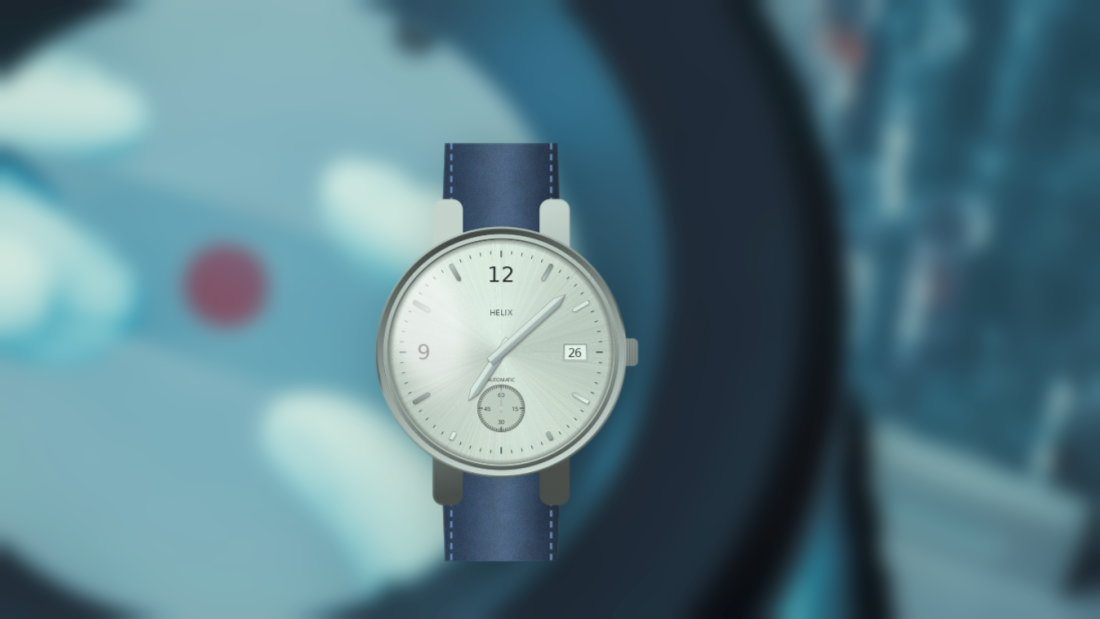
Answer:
7,08
